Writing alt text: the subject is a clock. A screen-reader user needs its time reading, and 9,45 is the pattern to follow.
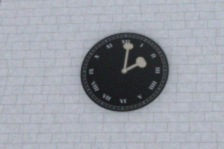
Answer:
2,01
